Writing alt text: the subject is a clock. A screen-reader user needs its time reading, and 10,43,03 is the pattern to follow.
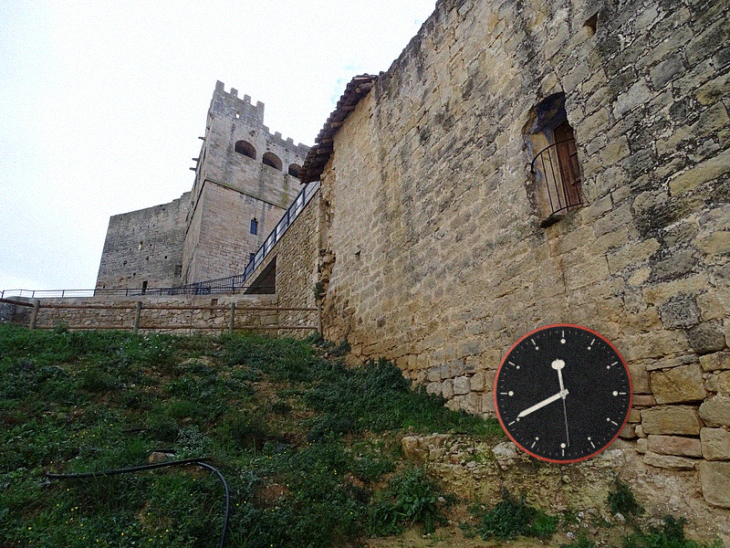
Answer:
11,40,29
